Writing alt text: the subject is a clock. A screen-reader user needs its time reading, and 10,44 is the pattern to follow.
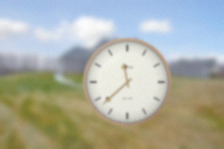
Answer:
11,38
